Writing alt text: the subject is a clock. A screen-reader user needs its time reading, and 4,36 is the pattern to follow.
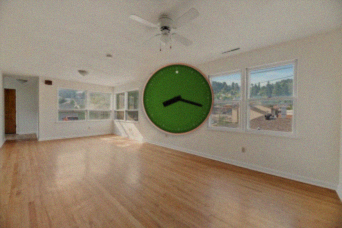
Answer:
8,18
